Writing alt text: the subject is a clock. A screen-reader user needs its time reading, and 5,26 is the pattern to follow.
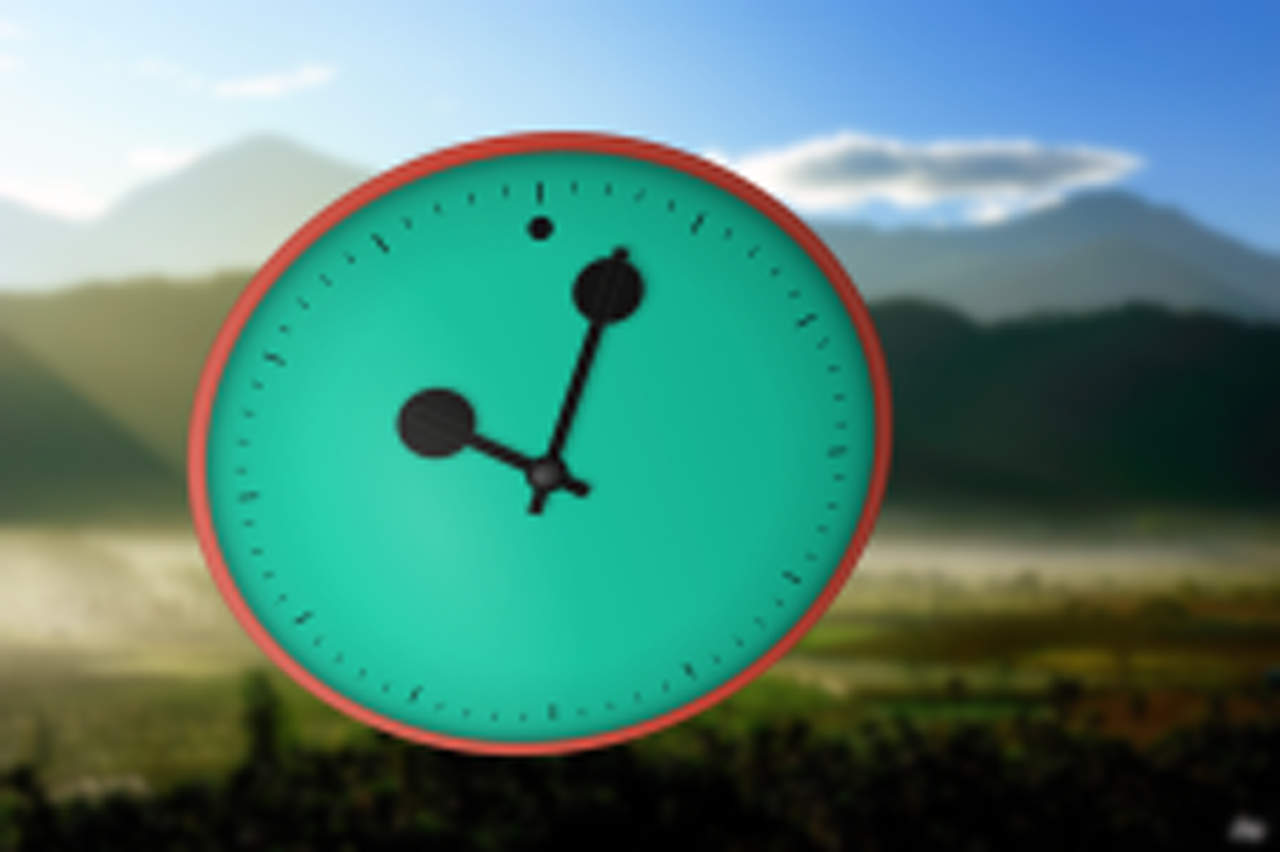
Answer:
10,03
